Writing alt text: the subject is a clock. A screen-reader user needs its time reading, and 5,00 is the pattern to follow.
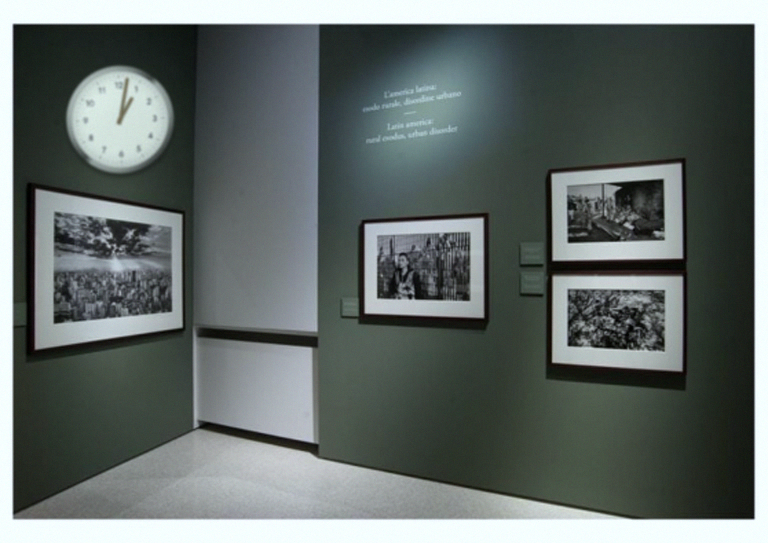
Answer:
1,02
